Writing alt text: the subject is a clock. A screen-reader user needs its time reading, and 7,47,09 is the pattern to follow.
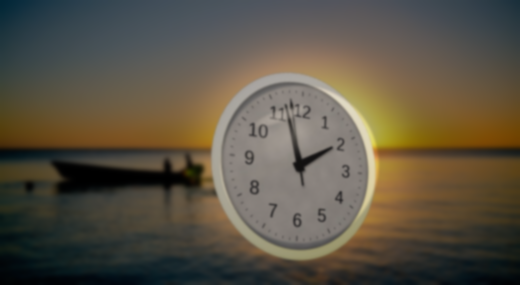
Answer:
1,56,58
